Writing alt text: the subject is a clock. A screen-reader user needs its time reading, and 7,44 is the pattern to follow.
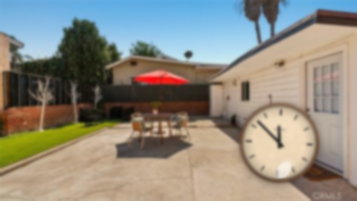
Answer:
11,52
